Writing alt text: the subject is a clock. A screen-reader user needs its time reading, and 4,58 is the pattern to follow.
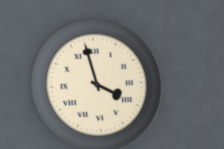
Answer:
3,58
